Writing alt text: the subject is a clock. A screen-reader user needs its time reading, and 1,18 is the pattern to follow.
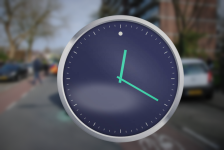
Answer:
12,20
